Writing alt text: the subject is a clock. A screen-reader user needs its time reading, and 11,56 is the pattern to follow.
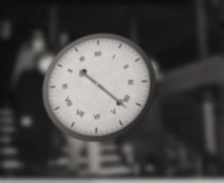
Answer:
10,22
